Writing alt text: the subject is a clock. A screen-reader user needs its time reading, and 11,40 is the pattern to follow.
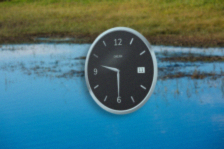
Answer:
9,30
